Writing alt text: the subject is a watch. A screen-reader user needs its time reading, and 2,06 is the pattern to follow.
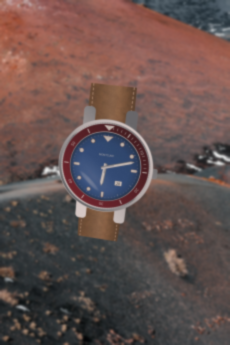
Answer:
6,12
